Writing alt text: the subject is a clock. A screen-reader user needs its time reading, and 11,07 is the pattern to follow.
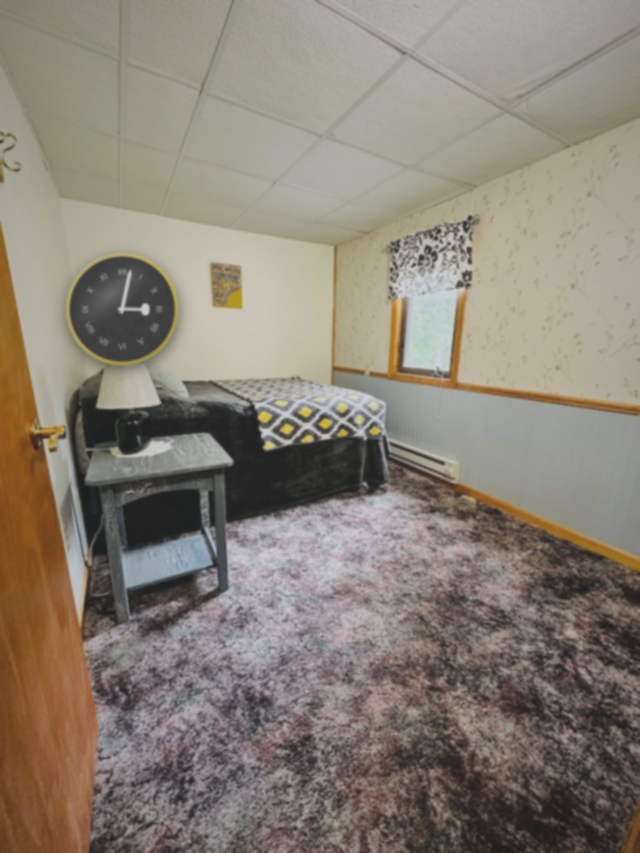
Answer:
3,02
